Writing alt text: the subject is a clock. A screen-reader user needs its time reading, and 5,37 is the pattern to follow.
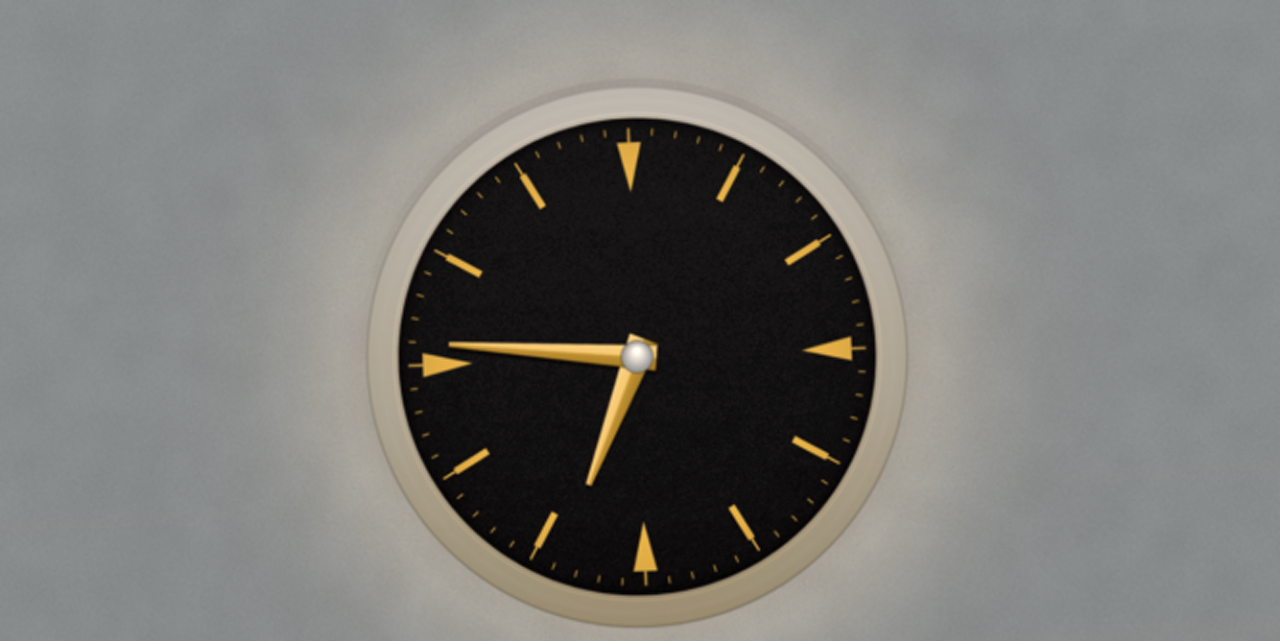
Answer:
6,46
